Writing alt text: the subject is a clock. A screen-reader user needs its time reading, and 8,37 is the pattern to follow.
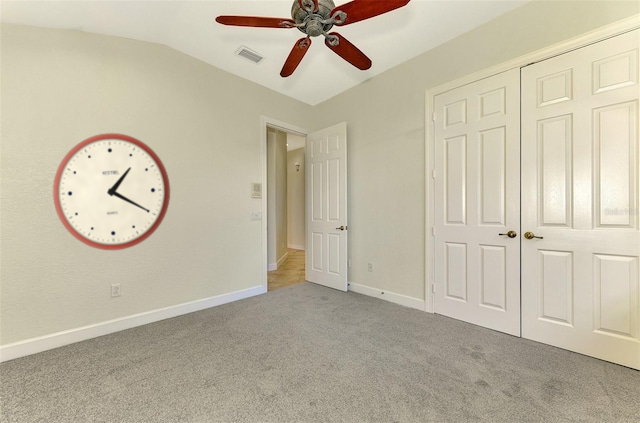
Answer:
1,20
